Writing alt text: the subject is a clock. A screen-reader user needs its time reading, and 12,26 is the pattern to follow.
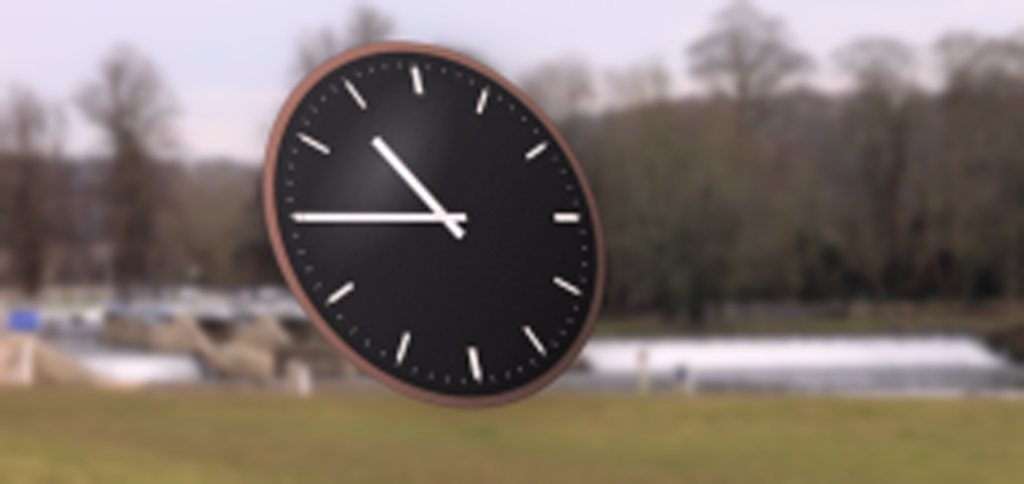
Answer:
10,45
